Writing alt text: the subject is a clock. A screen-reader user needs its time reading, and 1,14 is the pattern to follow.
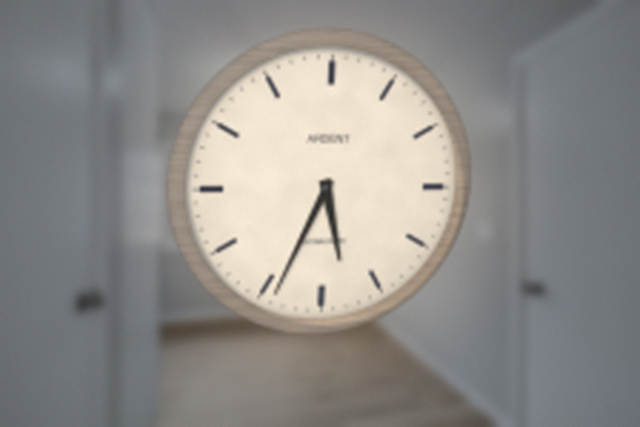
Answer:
5,34
